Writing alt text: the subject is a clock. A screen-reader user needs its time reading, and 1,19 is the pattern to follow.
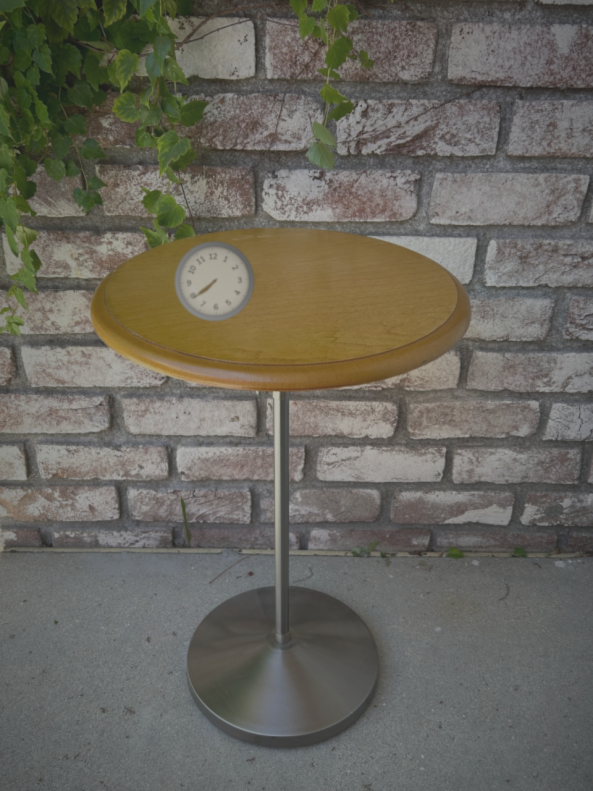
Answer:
7,39
